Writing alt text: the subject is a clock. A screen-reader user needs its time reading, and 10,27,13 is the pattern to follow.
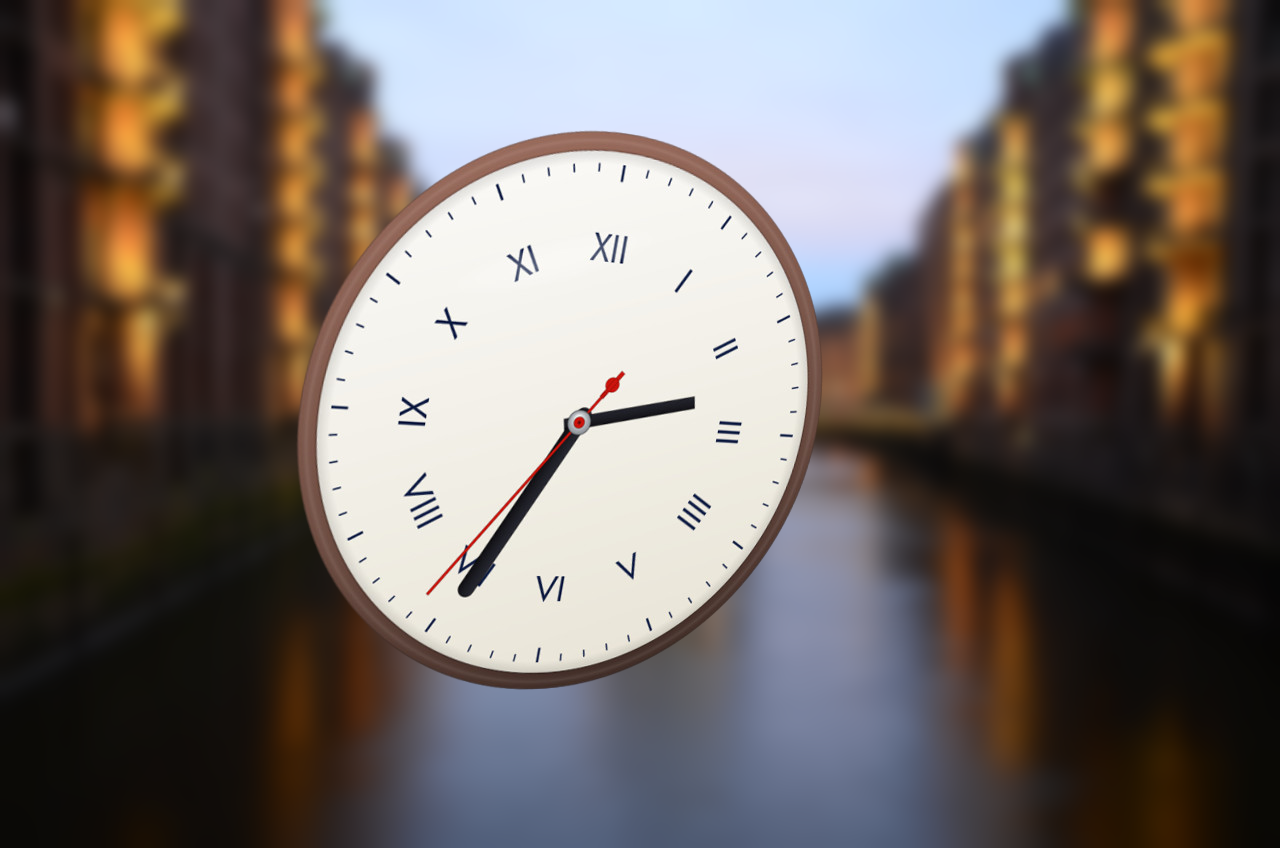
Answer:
2,34,36
